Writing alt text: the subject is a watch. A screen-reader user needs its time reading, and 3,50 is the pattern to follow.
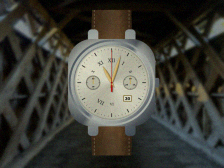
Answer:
11,03
